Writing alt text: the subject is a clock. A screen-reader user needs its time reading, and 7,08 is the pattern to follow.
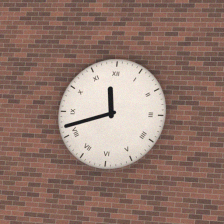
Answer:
11,42
